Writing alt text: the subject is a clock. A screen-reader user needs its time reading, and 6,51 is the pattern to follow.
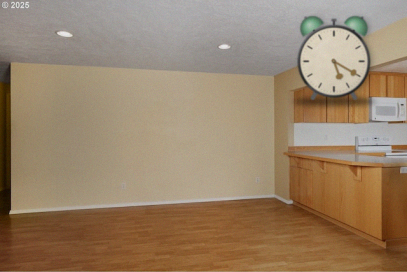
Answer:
5,20
